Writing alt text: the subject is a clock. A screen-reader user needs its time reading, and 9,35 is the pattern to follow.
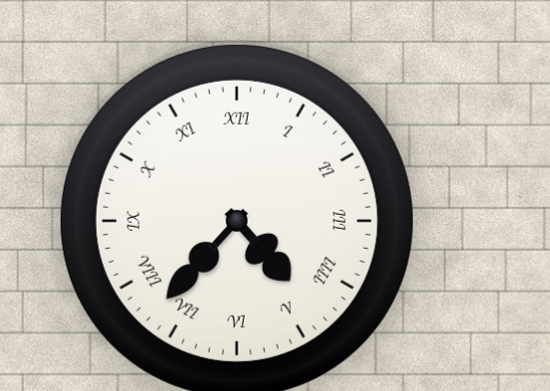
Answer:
4,37
